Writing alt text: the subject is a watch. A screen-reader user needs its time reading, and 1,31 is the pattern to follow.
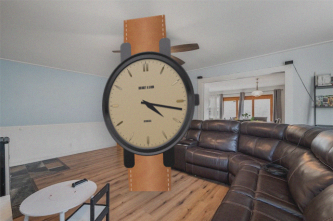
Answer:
4,17
